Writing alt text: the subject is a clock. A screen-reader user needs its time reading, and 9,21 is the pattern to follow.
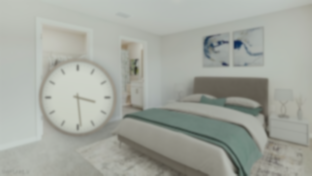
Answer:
3,29
